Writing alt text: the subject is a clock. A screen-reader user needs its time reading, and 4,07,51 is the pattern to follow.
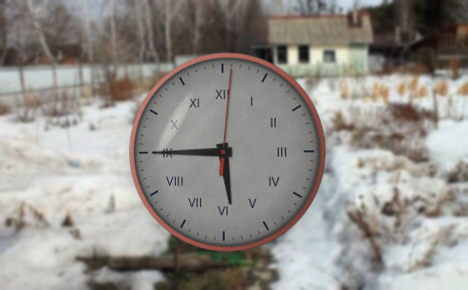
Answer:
5,45,01
